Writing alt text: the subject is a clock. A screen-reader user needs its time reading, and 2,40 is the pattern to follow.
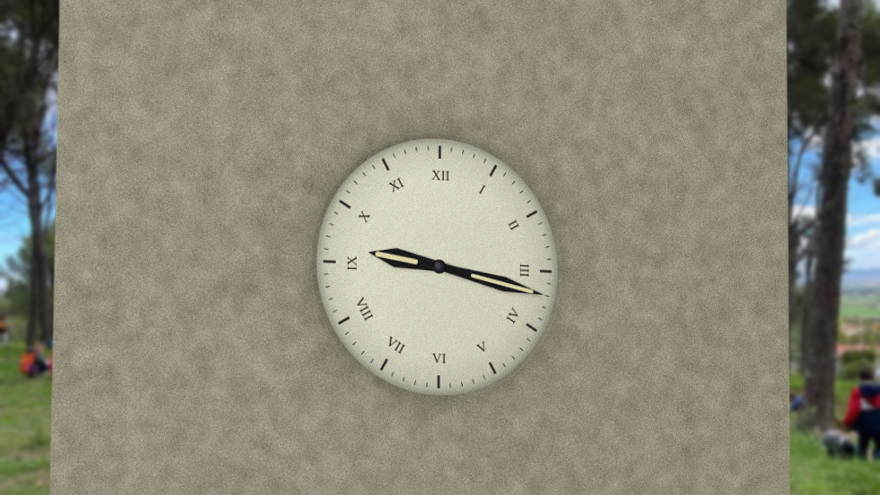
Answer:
9,17
